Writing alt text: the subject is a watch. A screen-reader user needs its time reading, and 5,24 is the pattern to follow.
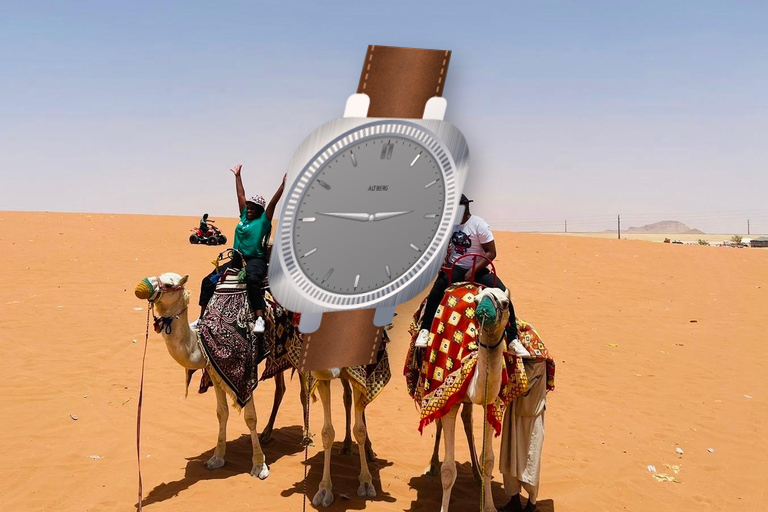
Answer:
2,46
